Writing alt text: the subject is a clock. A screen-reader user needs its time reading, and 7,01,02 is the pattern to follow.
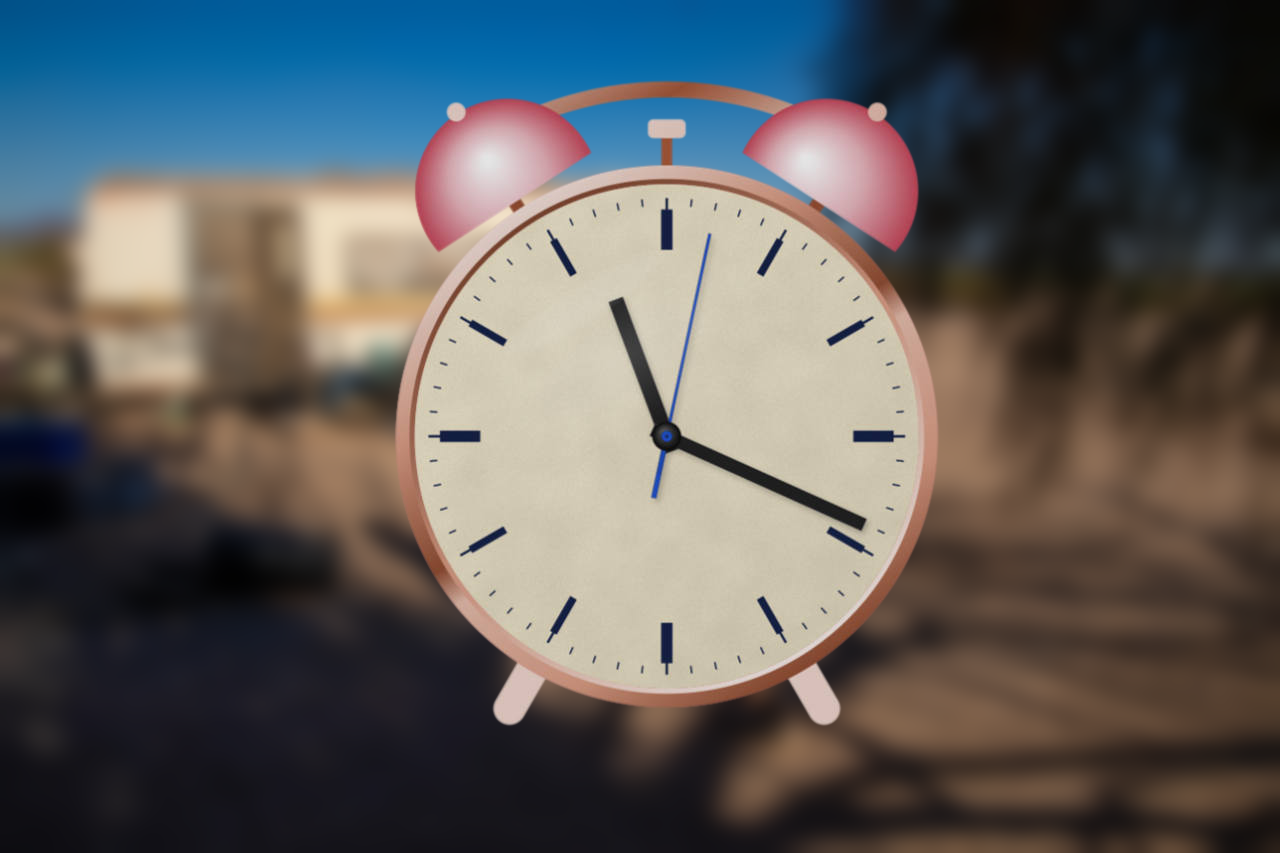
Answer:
11,19,02
